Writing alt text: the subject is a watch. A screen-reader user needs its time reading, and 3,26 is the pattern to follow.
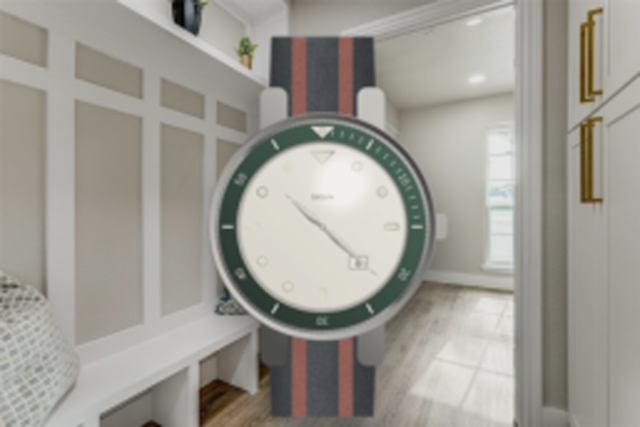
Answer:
10,22
